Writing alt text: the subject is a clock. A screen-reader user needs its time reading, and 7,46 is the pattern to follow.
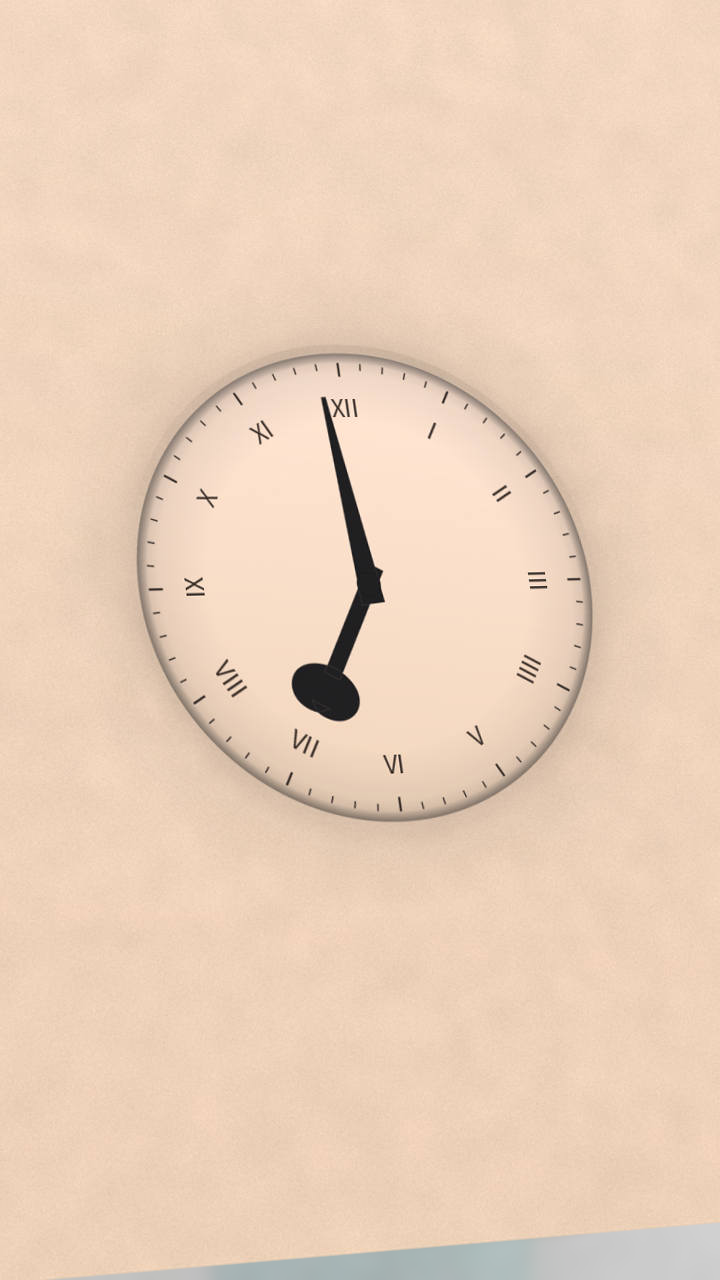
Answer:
6,59
